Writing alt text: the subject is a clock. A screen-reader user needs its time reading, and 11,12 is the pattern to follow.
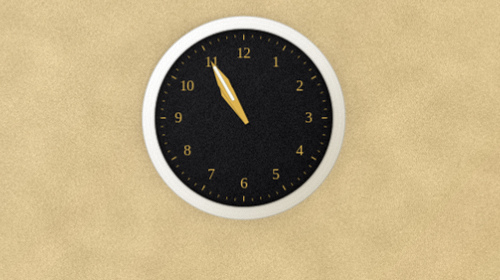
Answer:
10,55
